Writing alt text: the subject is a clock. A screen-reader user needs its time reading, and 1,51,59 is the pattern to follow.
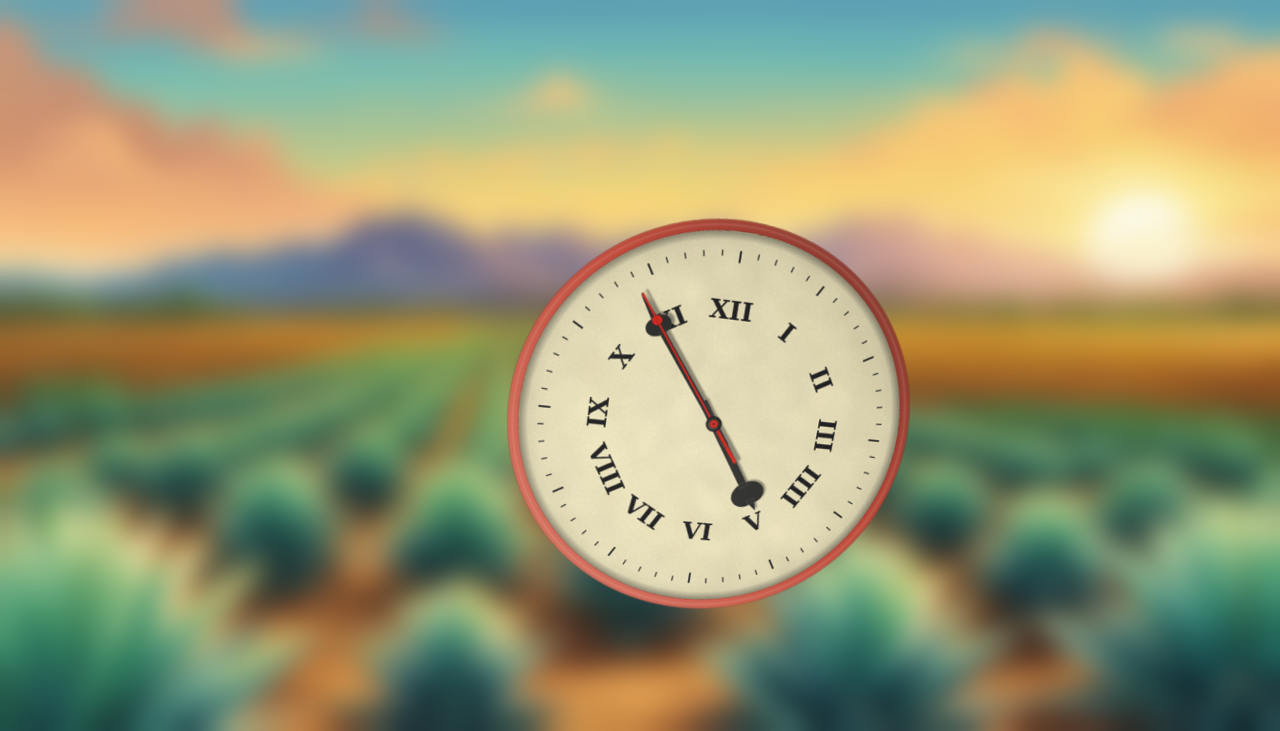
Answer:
4,53,54
